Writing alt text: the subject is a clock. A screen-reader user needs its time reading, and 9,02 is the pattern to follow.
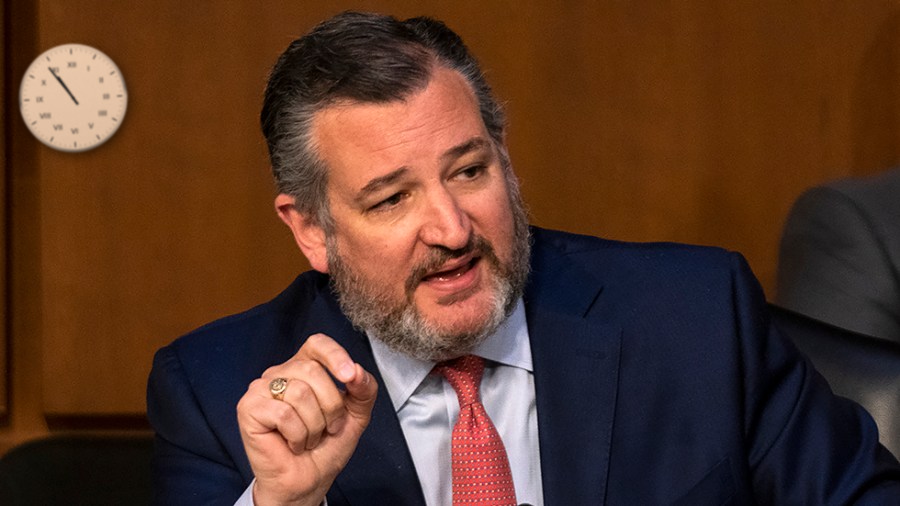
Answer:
10,54
